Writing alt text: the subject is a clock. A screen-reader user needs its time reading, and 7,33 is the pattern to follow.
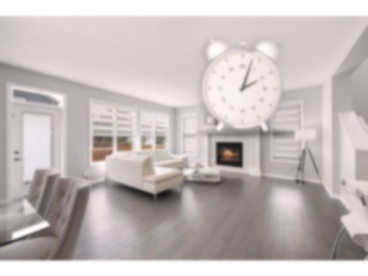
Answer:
2,03
